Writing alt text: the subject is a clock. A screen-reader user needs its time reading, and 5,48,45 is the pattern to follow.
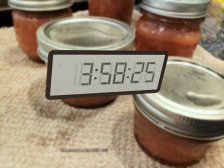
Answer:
3,58,25
